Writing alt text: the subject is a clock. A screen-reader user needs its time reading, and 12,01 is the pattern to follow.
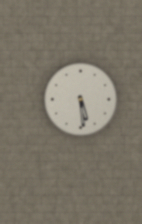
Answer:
5,29
